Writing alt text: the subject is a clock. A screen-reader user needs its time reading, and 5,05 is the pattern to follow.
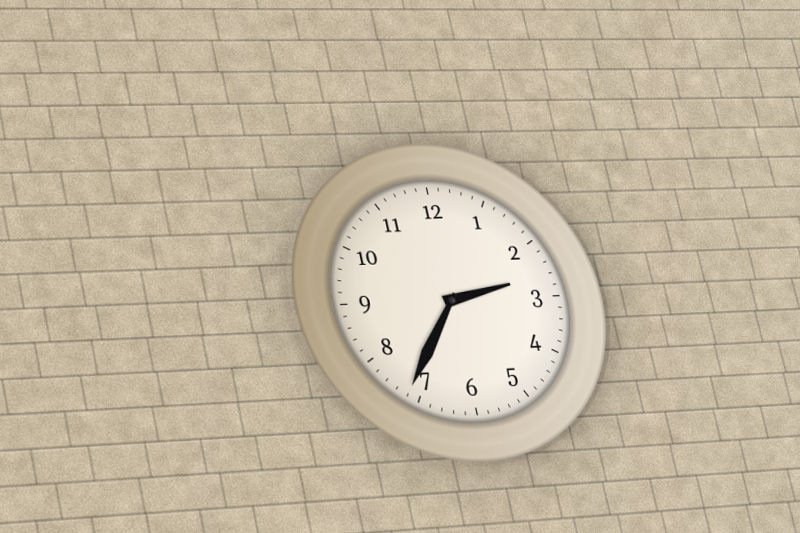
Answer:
2,36
